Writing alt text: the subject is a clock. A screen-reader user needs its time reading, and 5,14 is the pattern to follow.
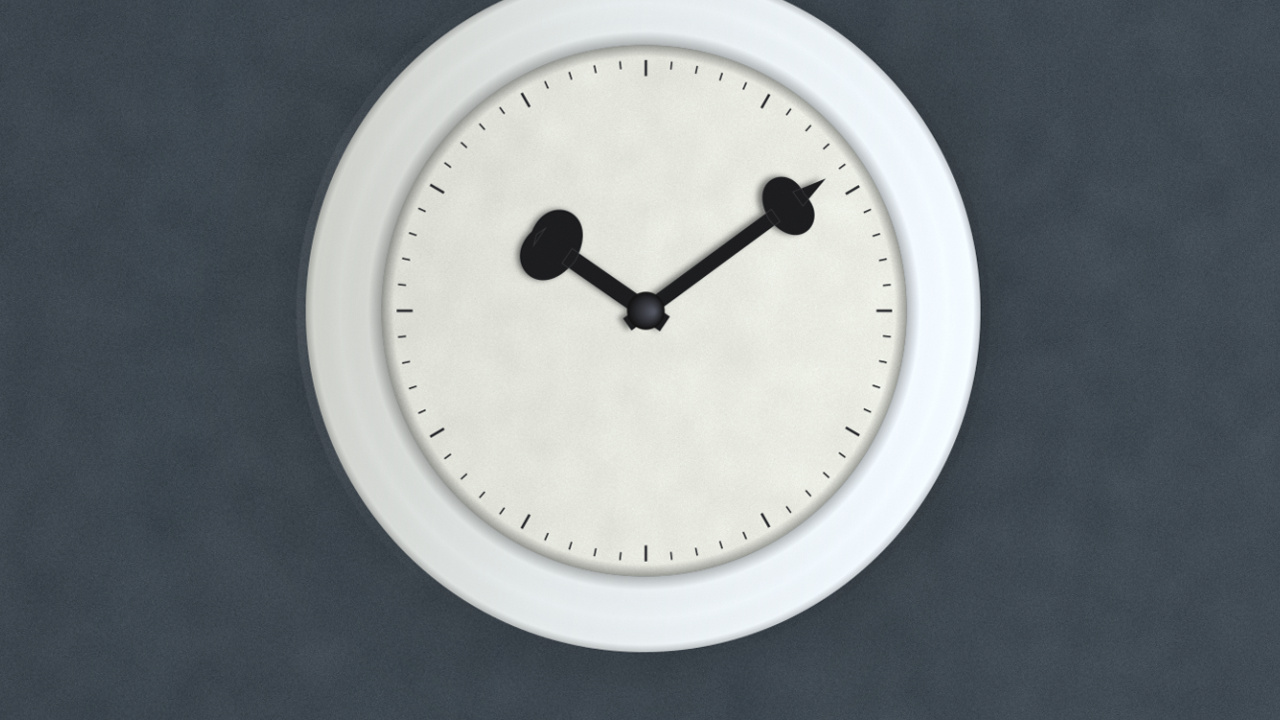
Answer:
10,09
